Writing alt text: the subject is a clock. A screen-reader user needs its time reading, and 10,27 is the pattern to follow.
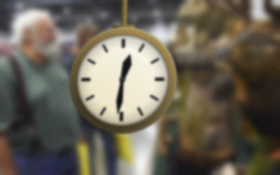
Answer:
12,31
